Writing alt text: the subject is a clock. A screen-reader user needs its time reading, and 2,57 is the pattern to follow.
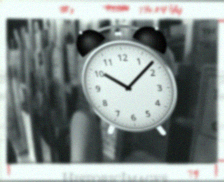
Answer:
10,08
